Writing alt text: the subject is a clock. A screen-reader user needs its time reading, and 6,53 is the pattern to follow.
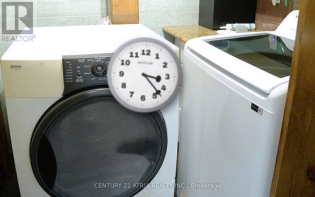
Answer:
3,23
